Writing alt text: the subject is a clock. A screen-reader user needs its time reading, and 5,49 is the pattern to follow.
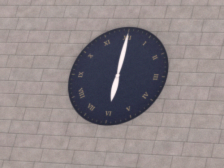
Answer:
6,00
